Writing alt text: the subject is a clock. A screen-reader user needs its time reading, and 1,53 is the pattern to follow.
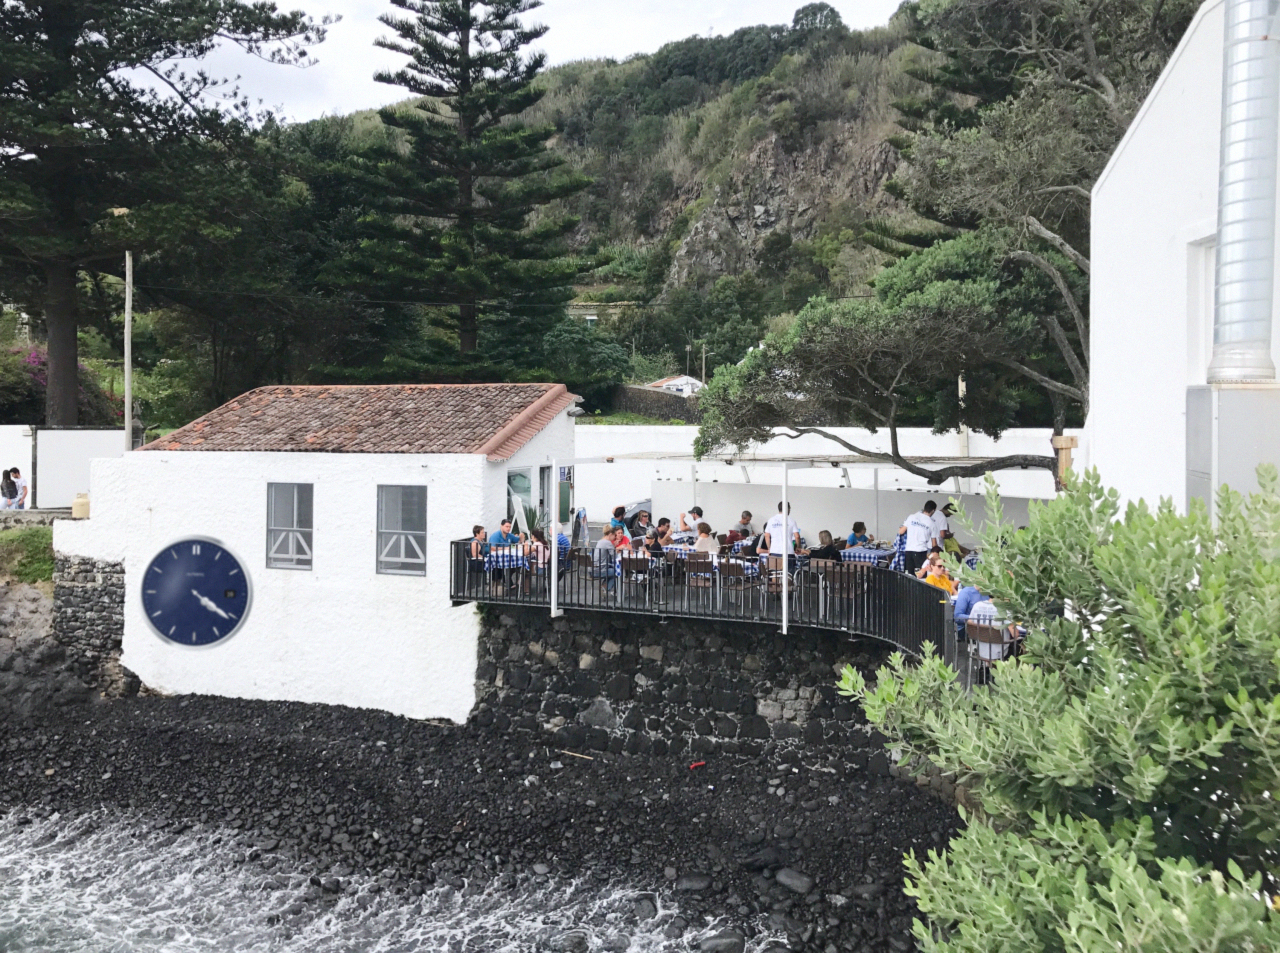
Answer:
4,21
